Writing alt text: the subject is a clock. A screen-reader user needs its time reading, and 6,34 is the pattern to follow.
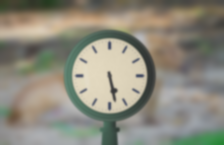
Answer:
5,28
